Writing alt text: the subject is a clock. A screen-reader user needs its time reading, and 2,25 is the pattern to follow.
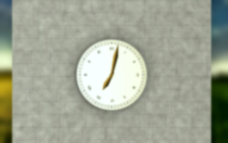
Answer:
7,02
